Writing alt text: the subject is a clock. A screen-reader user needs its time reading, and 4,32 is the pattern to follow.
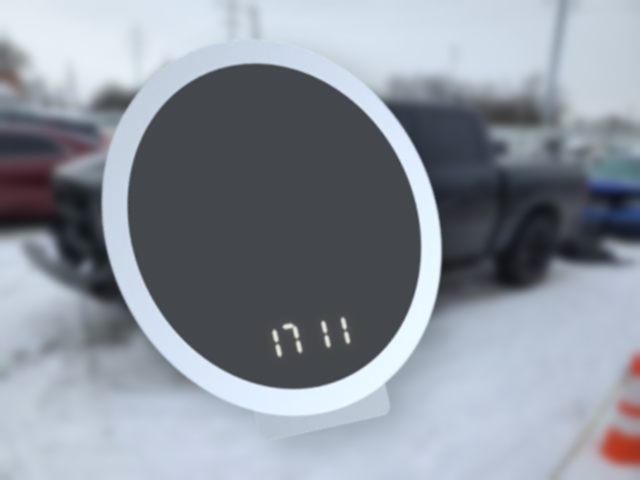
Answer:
17,11
